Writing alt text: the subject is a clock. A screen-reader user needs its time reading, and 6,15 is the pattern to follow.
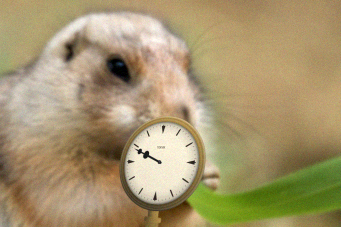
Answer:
9,49
